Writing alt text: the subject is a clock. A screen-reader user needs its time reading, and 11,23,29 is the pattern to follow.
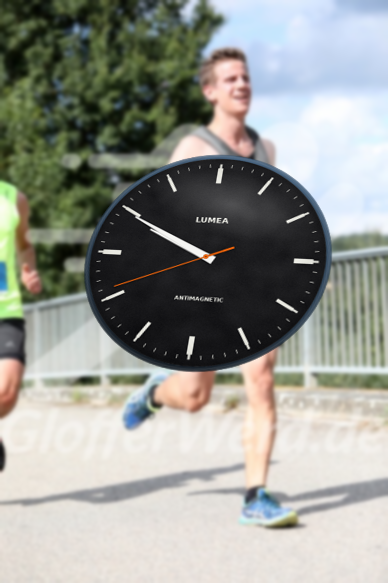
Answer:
9,49,41
